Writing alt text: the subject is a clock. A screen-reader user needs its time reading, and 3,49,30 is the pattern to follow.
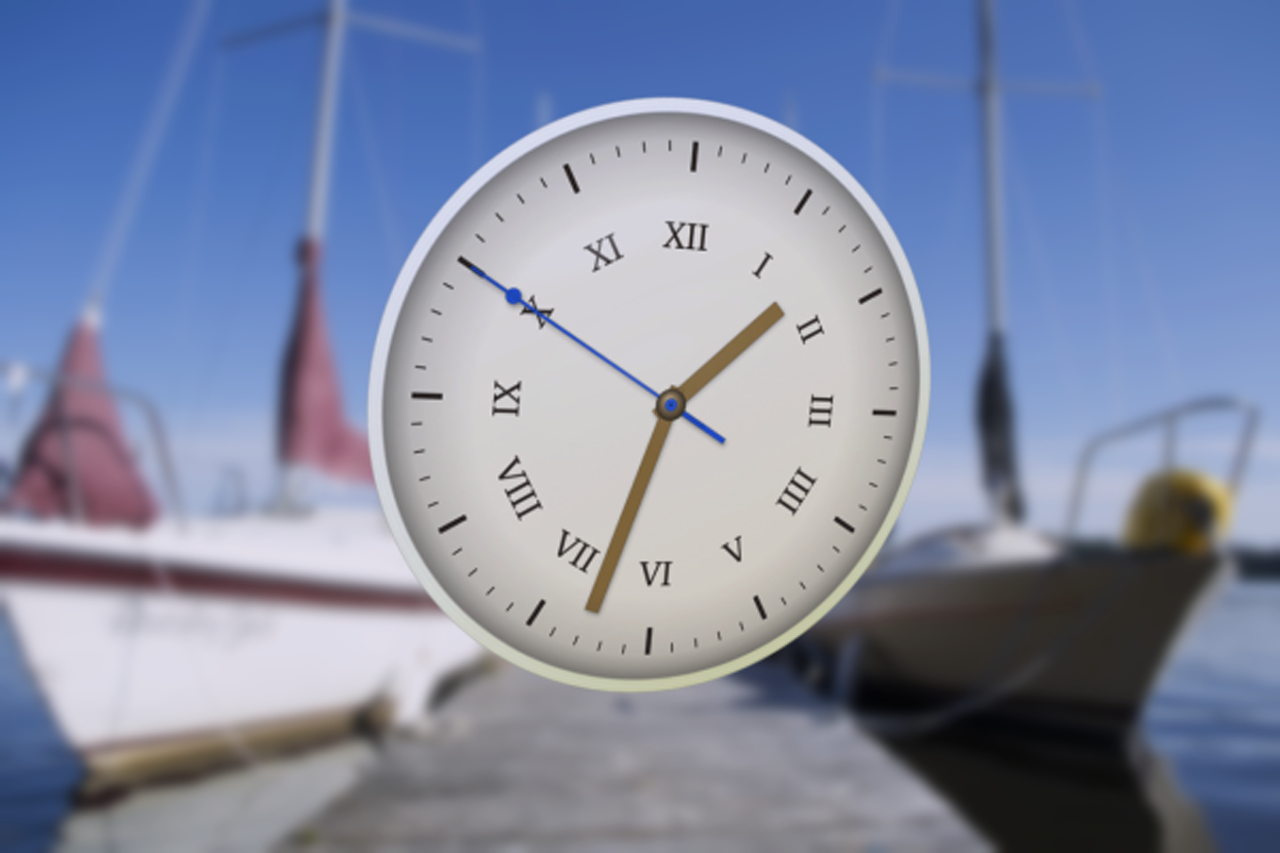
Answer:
1,32,50
